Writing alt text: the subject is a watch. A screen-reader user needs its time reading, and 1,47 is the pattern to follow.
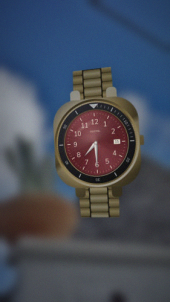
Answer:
7,30
